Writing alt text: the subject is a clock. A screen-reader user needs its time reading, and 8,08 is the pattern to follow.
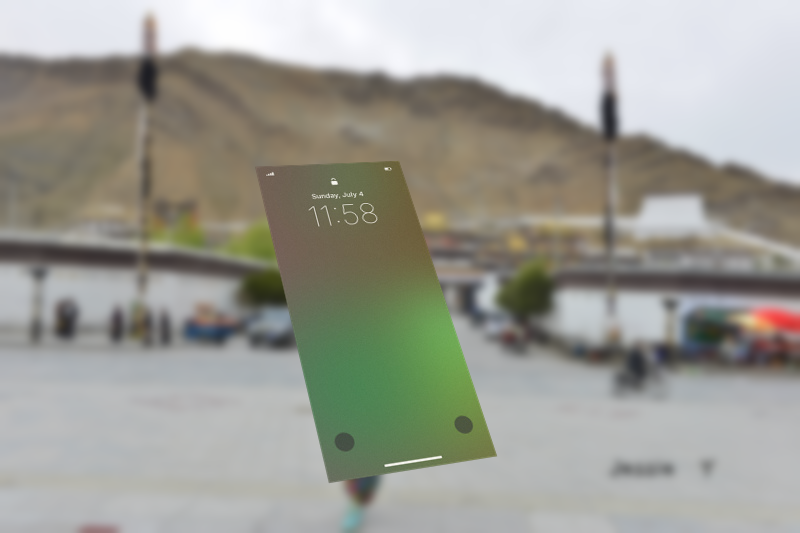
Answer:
11,58
